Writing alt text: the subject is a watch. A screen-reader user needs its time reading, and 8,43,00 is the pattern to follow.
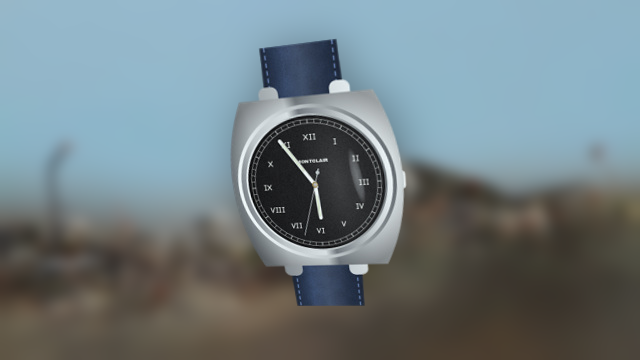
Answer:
5,54,33
